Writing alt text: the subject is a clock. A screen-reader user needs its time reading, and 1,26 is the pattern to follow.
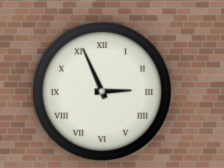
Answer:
2,56
